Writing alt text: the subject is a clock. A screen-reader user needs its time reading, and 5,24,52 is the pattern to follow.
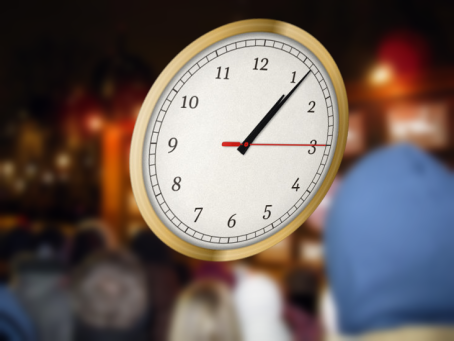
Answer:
1,06,15
